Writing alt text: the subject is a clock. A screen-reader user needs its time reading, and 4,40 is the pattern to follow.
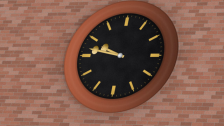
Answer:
9,47
